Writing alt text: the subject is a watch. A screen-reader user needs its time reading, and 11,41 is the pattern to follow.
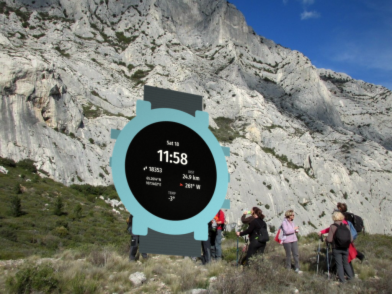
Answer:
11,58
